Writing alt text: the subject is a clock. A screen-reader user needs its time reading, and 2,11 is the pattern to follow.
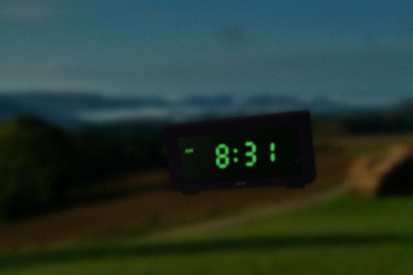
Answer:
8,31
